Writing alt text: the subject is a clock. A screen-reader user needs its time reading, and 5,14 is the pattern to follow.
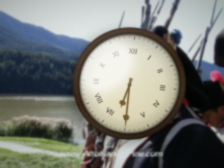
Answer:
6,30
